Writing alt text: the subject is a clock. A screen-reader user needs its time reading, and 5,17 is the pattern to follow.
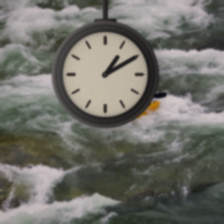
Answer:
1,10
